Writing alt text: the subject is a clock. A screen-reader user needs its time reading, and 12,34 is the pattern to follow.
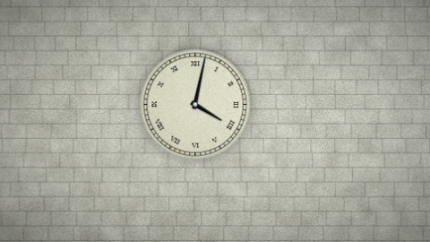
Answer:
4,02
